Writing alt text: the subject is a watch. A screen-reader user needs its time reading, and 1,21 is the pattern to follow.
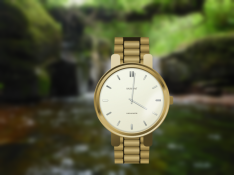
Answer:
4,01
